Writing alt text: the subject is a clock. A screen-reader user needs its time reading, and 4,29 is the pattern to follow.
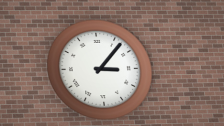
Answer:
3,07
